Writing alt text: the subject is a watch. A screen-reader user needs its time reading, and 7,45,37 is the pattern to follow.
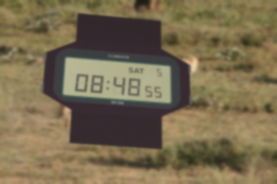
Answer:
8,48,55
